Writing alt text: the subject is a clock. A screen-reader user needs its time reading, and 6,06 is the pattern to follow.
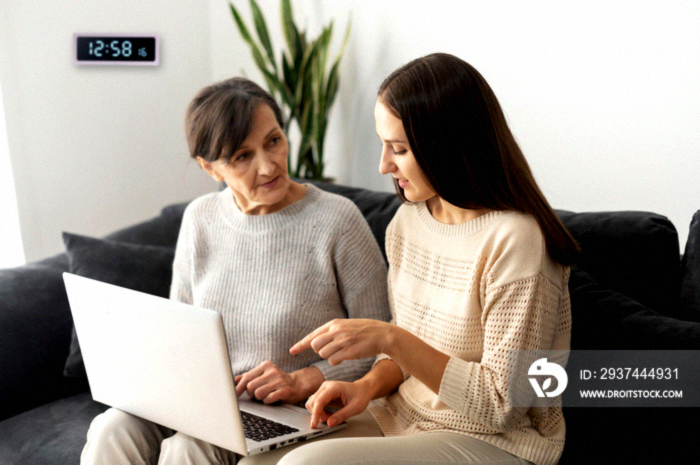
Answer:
12,58
